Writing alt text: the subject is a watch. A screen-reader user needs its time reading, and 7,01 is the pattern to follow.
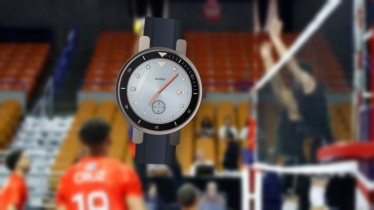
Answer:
7,07
